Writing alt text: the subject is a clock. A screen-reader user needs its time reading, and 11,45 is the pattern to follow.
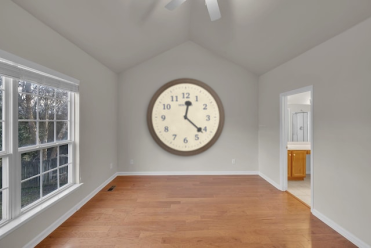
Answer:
12,22
